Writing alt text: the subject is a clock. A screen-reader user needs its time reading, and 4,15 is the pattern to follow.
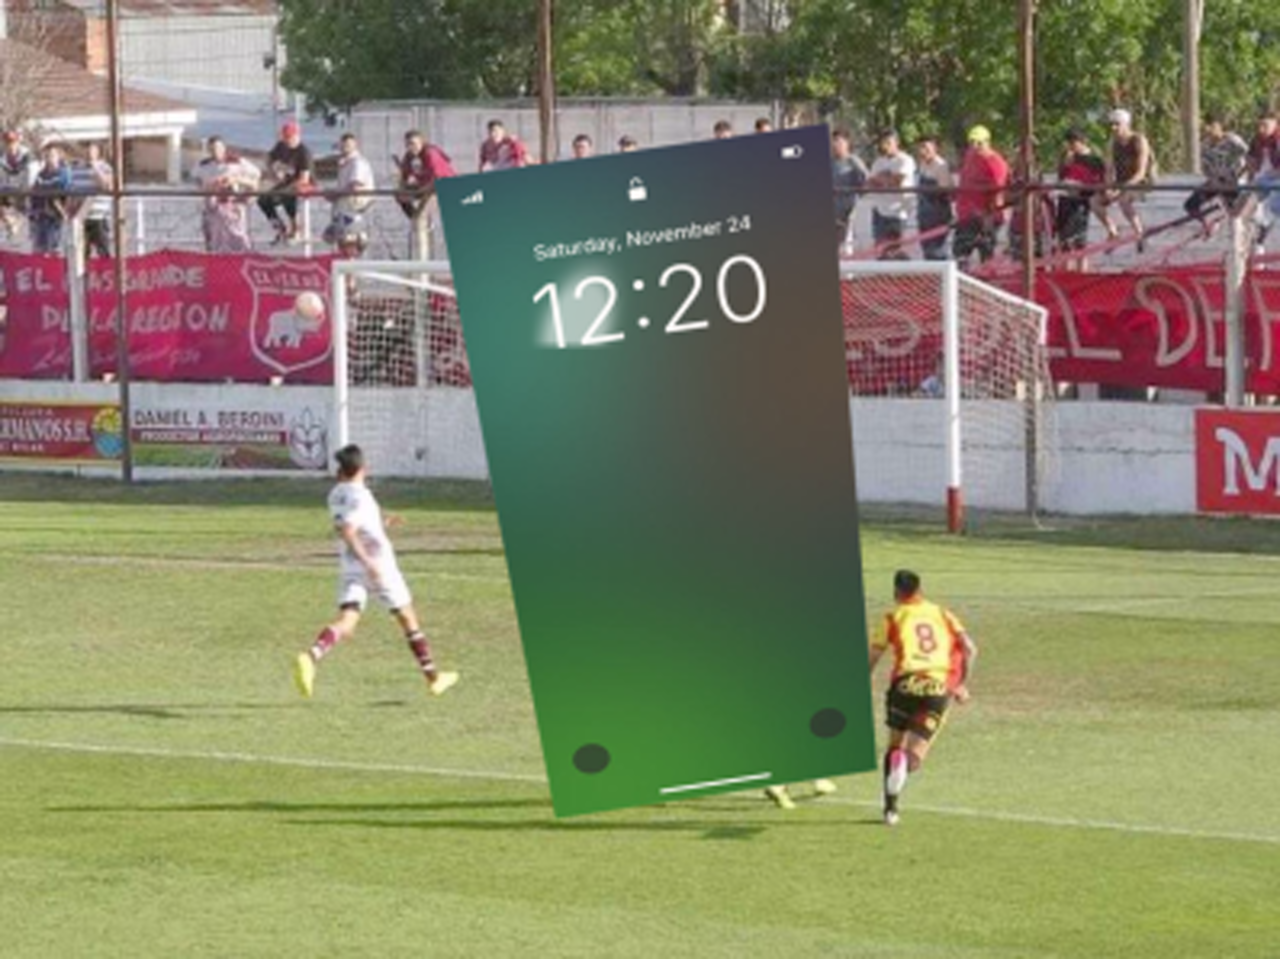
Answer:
12,20
